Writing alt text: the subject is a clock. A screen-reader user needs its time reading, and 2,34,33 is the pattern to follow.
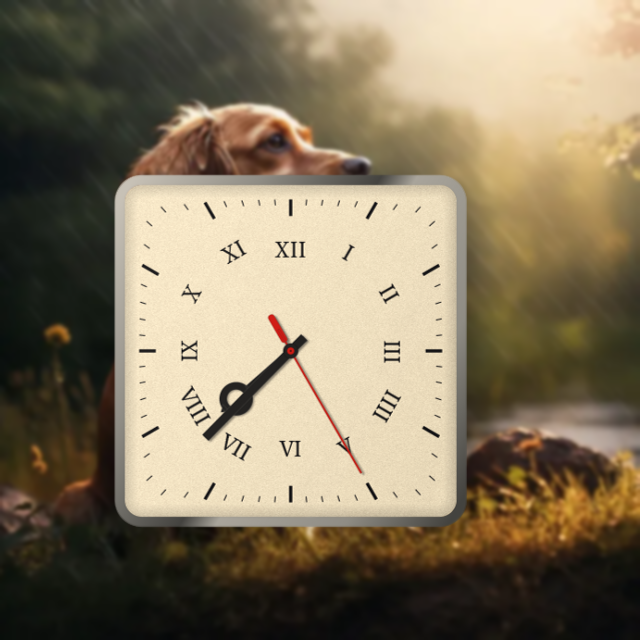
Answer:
7,37,25
